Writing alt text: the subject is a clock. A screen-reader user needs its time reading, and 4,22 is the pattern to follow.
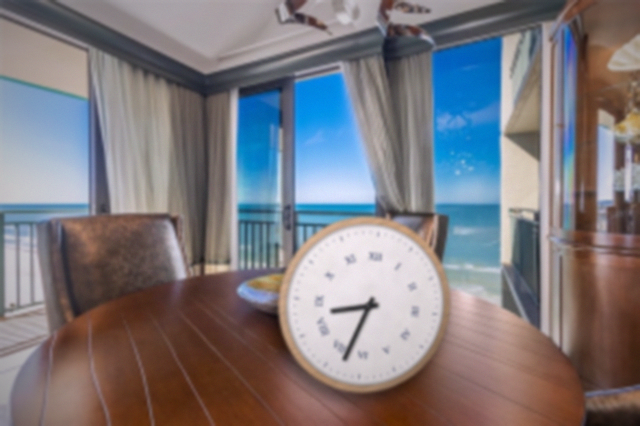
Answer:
8,33
